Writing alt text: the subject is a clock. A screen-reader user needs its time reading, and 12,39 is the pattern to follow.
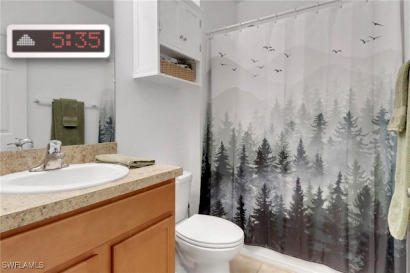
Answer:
5,35
